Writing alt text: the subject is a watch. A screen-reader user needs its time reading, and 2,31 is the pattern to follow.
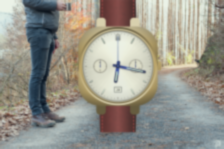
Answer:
6,17
